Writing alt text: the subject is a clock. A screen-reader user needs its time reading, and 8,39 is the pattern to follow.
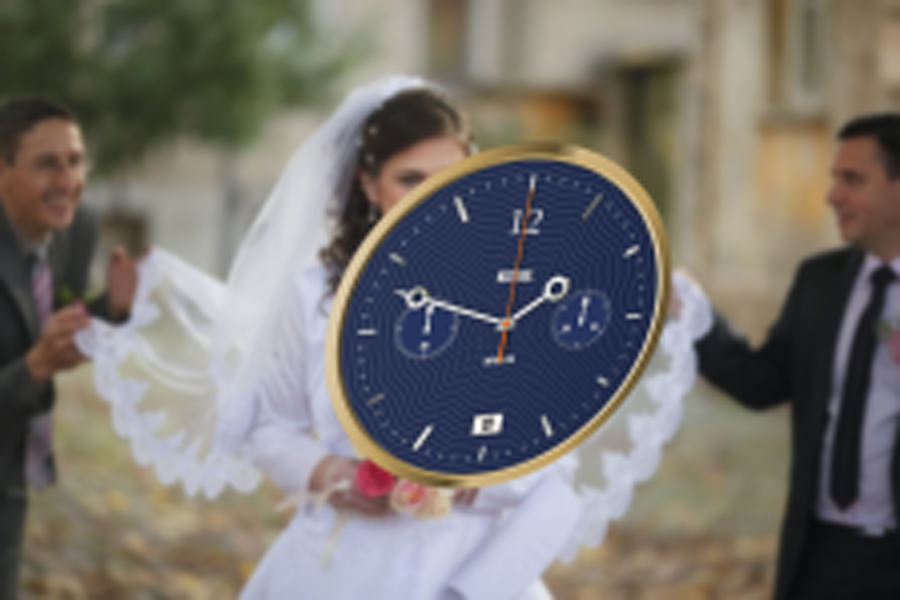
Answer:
1,48
